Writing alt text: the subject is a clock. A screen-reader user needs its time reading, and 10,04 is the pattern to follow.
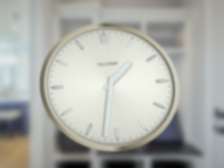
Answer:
1,32
